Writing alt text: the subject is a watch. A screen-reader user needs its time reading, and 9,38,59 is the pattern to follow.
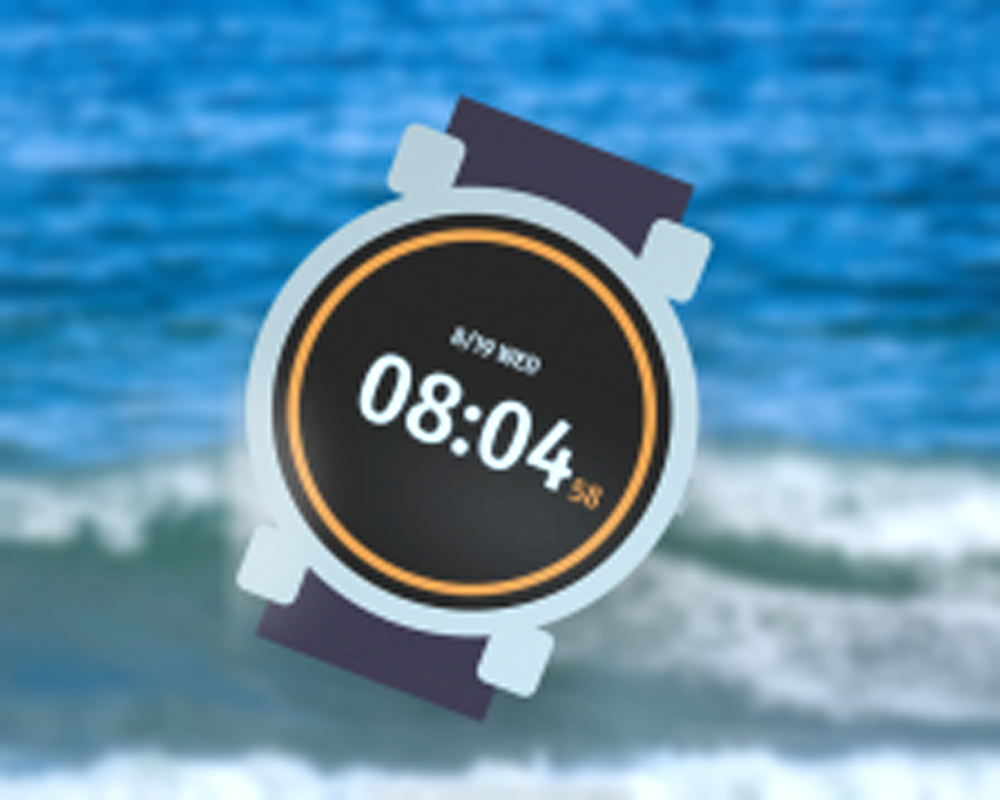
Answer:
8,04,58
